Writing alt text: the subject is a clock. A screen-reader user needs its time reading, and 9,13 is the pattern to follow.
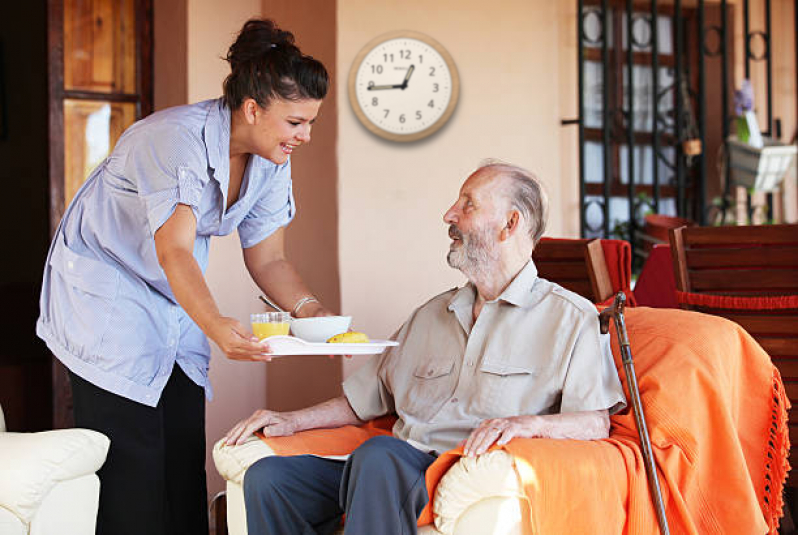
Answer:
12,44
